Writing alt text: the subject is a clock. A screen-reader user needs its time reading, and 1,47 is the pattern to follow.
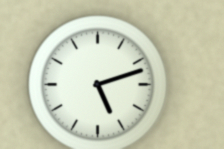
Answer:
5,12
